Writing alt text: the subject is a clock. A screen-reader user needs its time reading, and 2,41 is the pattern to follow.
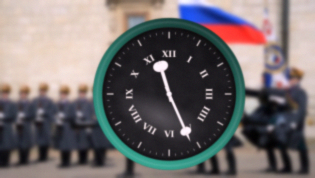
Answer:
11,26
